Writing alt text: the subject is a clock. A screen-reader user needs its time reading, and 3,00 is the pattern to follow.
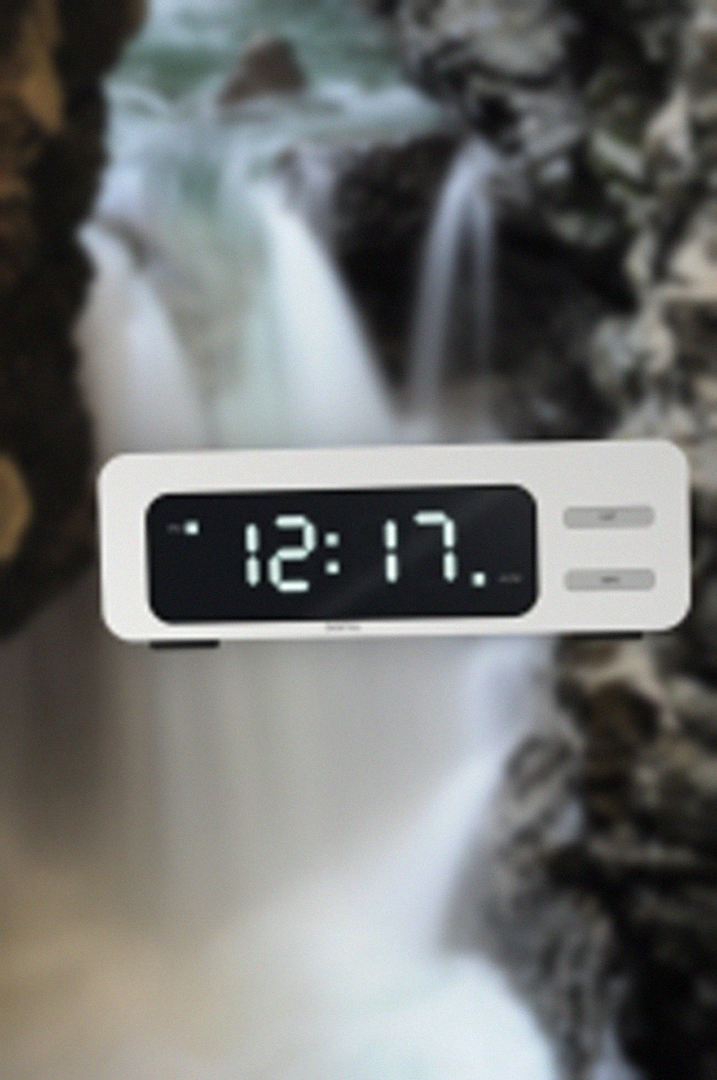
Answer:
12,17
